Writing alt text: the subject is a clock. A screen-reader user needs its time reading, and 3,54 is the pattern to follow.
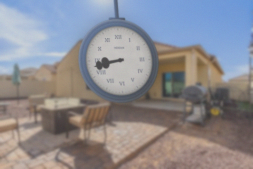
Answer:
8,43
